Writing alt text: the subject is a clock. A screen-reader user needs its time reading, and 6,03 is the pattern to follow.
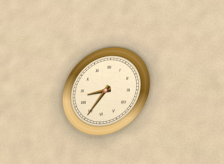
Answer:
8,35
